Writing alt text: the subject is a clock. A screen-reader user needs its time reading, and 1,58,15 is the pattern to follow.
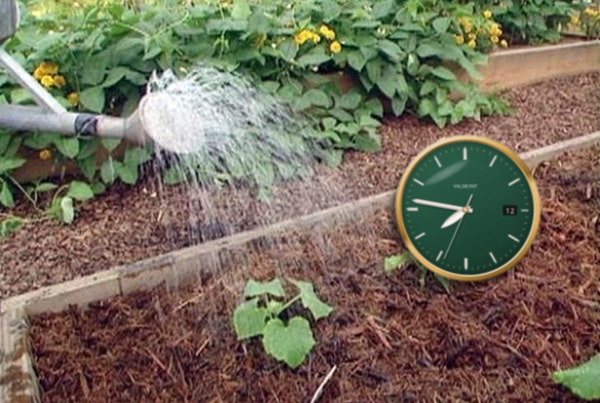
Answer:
7,46,34
